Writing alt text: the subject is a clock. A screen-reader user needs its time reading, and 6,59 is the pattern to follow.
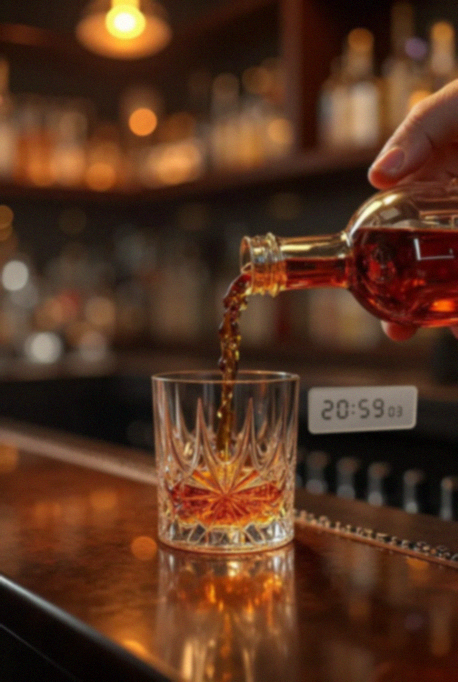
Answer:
20,59
